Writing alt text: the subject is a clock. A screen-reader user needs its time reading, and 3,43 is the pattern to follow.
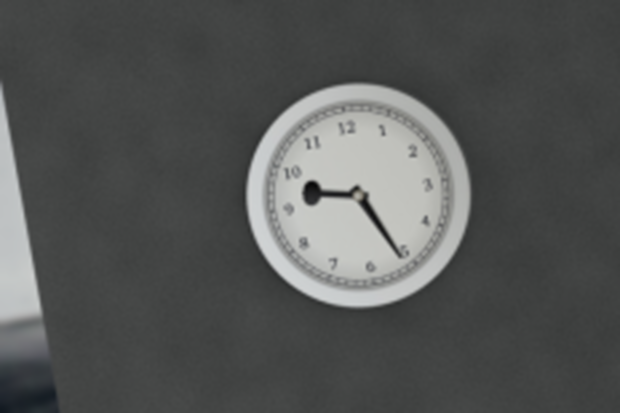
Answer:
9,26
